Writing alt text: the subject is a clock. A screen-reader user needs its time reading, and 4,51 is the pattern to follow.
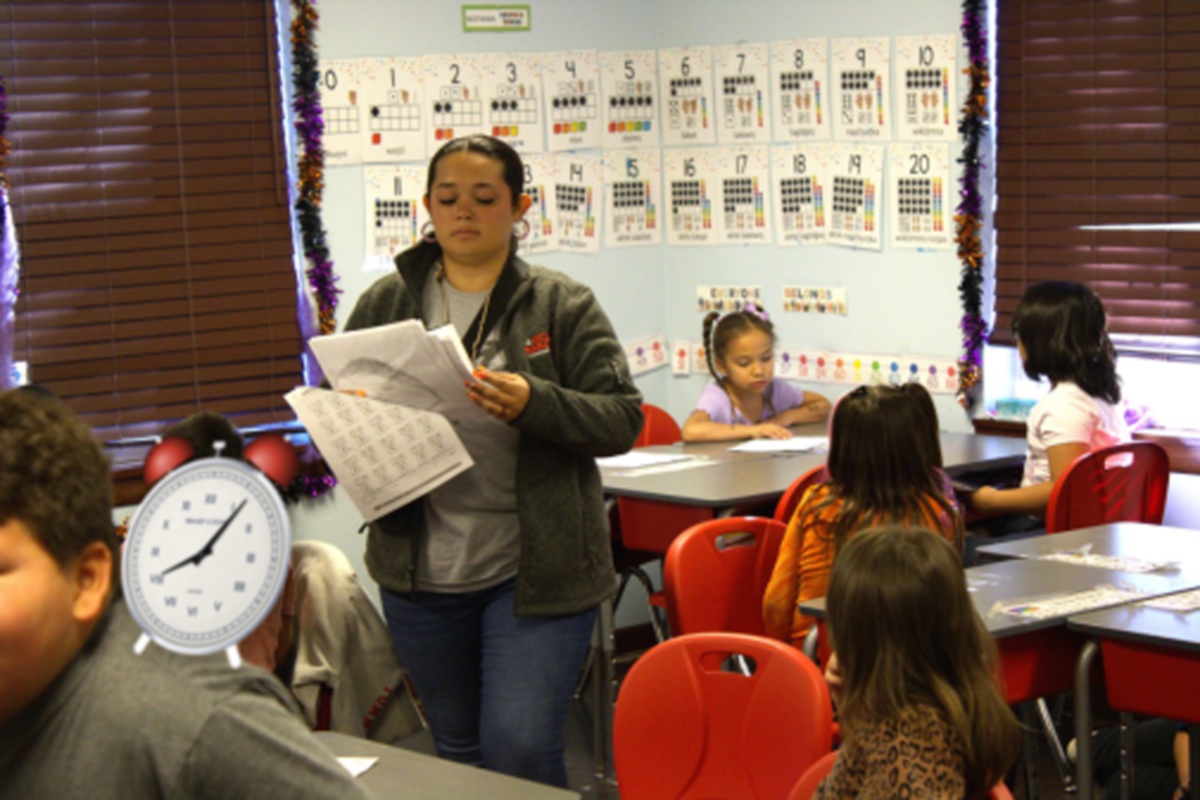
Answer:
8,06
